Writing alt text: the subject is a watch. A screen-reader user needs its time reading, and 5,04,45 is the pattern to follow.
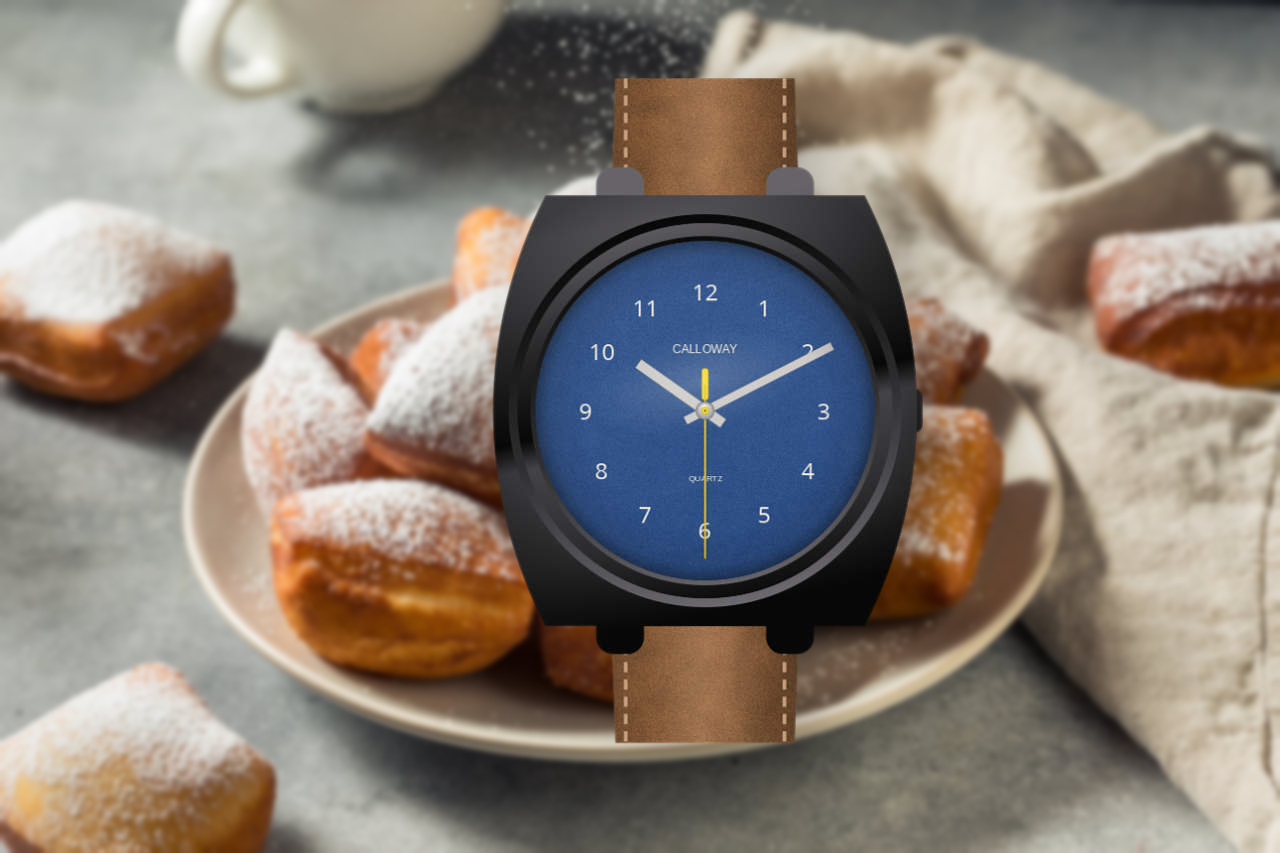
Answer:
10,10,30
